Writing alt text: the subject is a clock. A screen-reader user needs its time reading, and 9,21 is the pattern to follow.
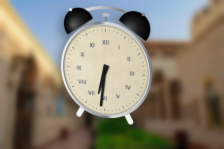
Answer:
6,31
